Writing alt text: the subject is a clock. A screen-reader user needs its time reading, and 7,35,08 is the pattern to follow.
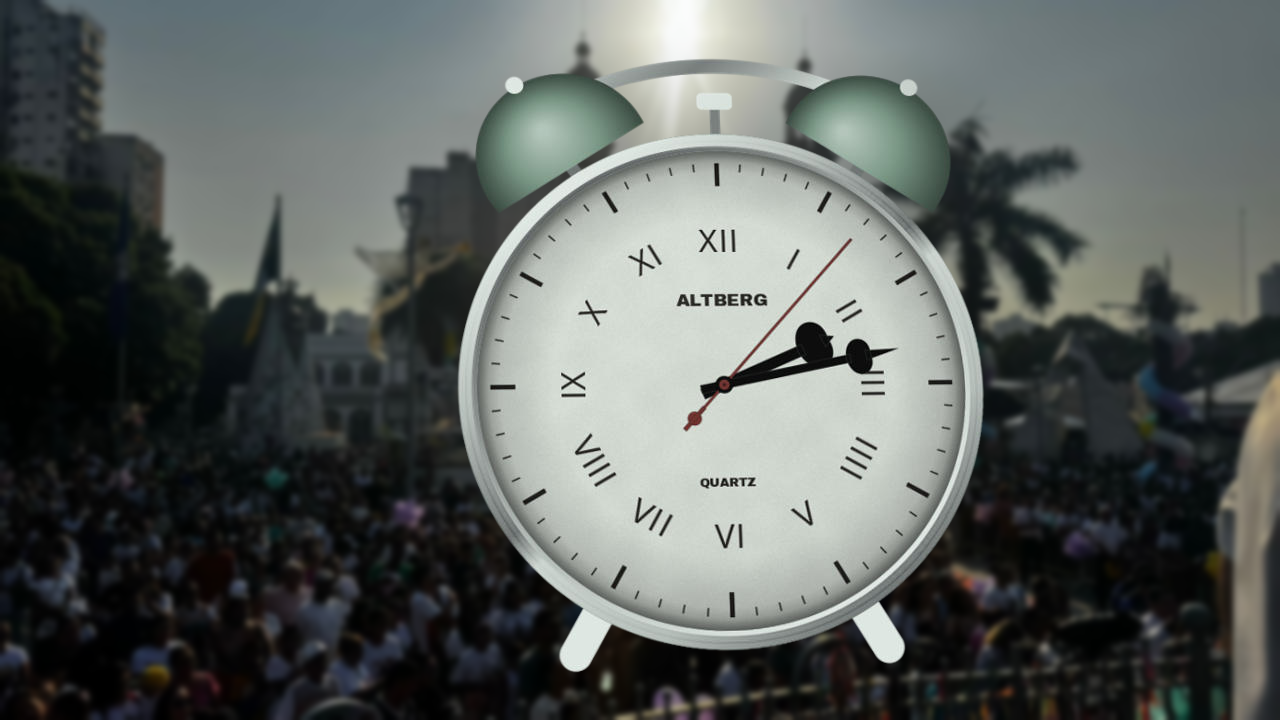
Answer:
2,13,07
